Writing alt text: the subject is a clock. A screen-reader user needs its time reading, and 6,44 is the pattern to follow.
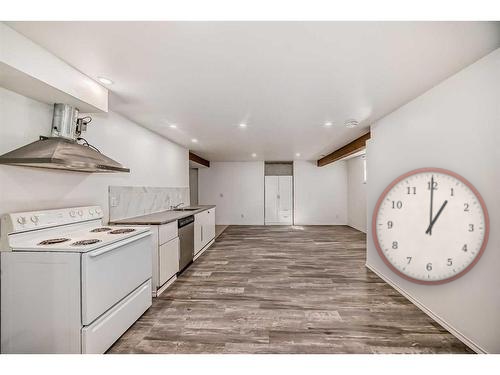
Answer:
1,00
